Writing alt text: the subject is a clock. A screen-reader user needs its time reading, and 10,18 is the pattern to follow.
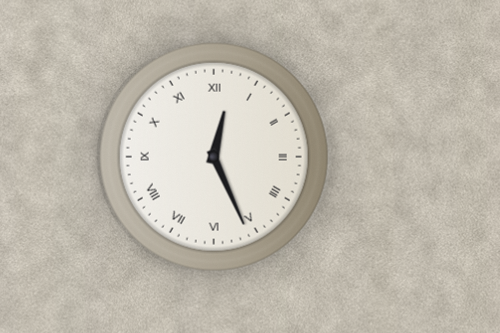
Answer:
12,26
